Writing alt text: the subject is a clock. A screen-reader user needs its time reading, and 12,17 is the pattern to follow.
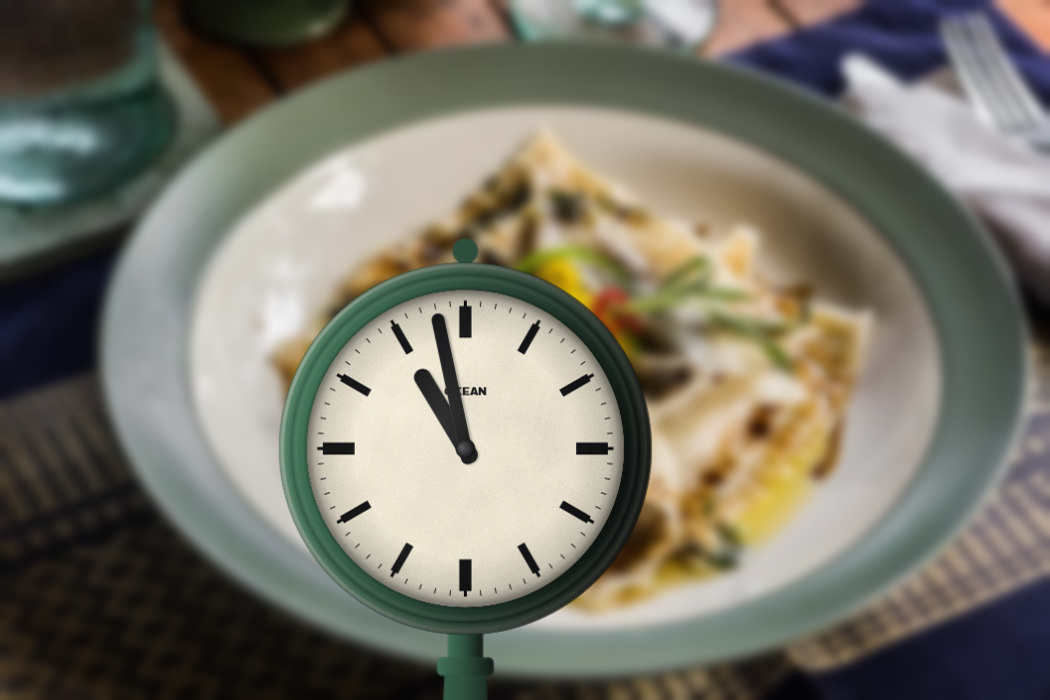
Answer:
10,58
